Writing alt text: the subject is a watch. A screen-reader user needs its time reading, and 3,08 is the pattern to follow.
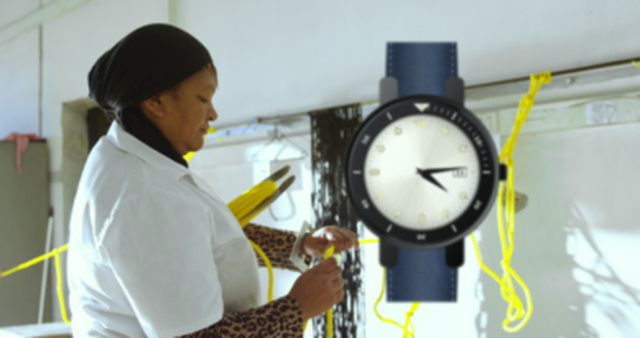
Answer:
4,14
